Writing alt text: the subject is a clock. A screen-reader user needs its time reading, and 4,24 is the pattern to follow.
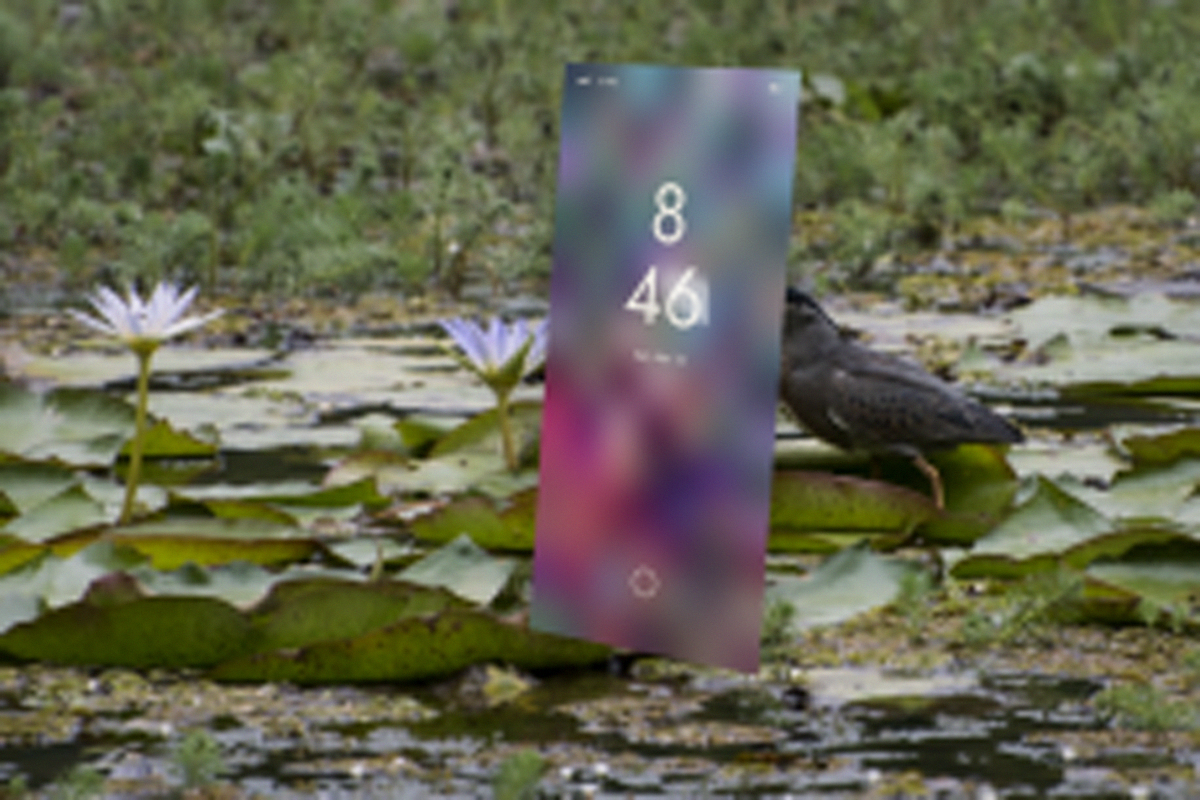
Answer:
8,46
